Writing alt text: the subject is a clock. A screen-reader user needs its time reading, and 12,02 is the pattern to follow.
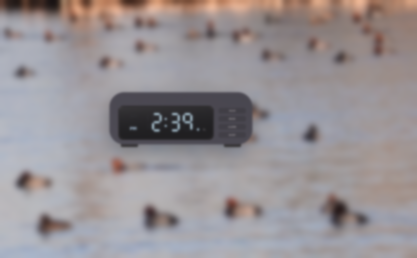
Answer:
2,39
